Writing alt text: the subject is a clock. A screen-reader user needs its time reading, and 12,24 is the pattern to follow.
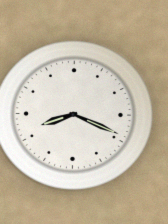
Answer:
8,19
